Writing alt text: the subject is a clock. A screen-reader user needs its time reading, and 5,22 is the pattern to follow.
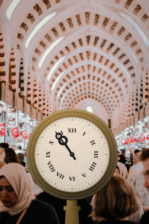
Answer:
10,54
